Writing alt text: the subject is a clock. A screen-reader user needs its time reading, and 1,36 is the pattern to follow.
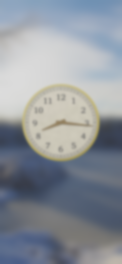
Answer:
8,16
